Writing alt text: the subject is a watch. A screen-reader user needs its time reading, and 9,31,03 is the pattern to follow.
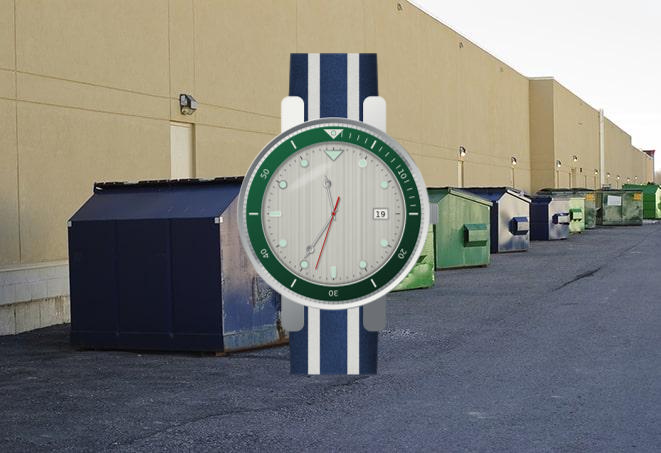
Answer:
11,35,33
